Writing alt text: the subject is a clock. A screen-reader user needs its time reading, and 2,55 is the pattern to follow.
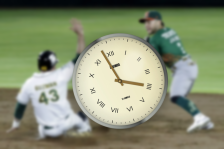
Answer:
3,58
